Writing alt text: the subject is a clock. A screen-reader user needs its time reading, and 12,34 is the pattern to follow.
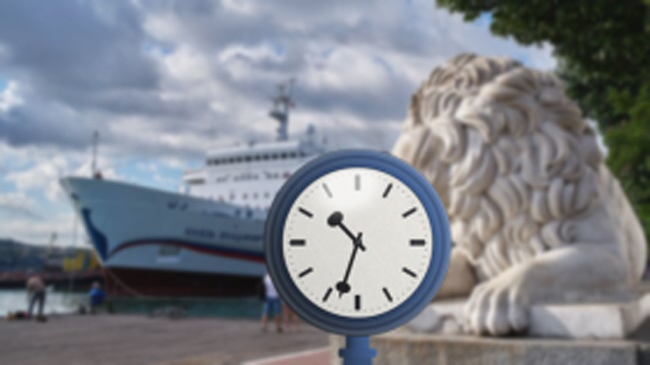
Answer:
10,33
